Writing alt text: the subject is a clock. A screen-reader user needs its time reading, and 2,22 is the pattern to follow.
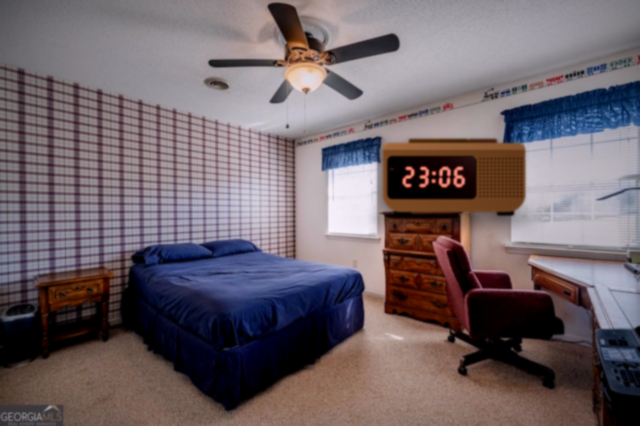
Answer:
23,06
